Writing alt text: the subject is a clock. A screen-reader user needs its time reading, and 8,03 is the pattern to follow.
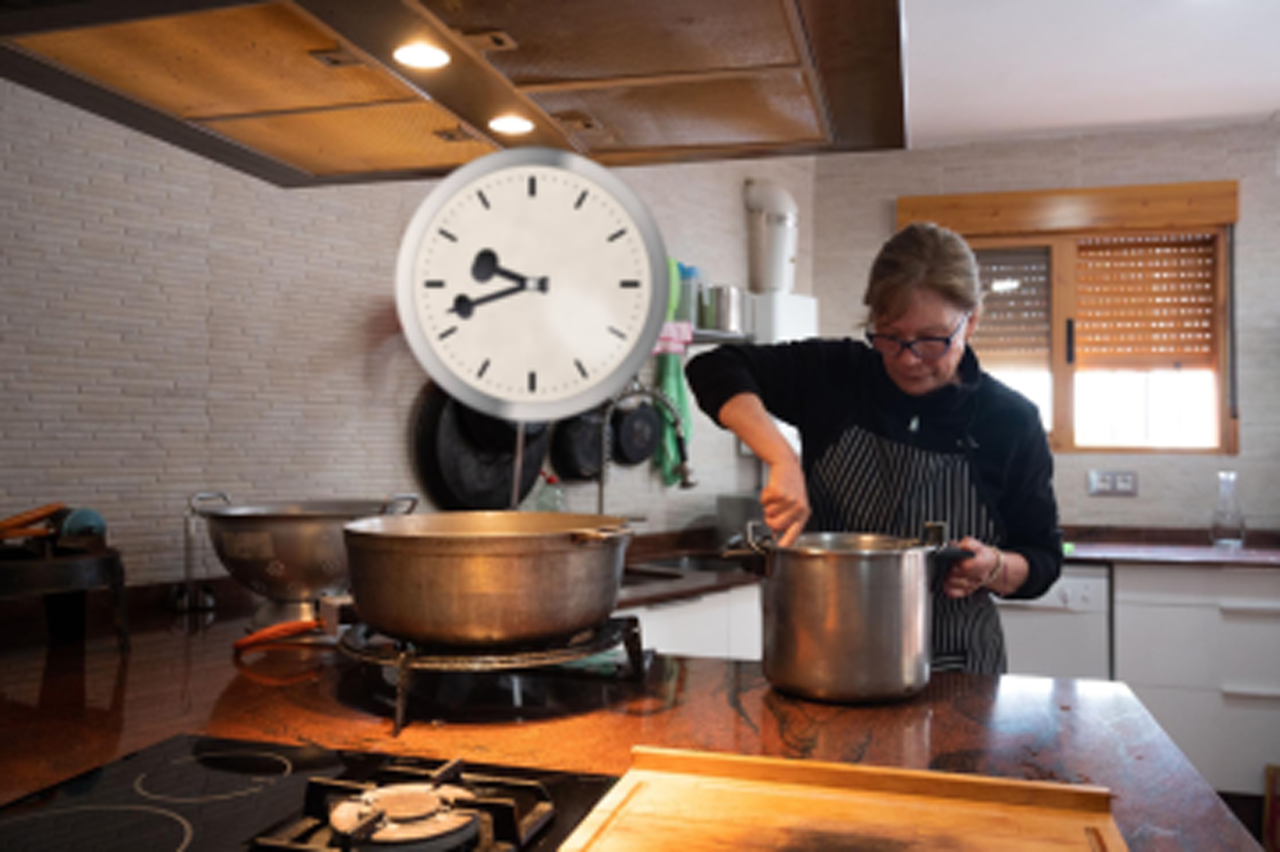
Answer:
9,42
